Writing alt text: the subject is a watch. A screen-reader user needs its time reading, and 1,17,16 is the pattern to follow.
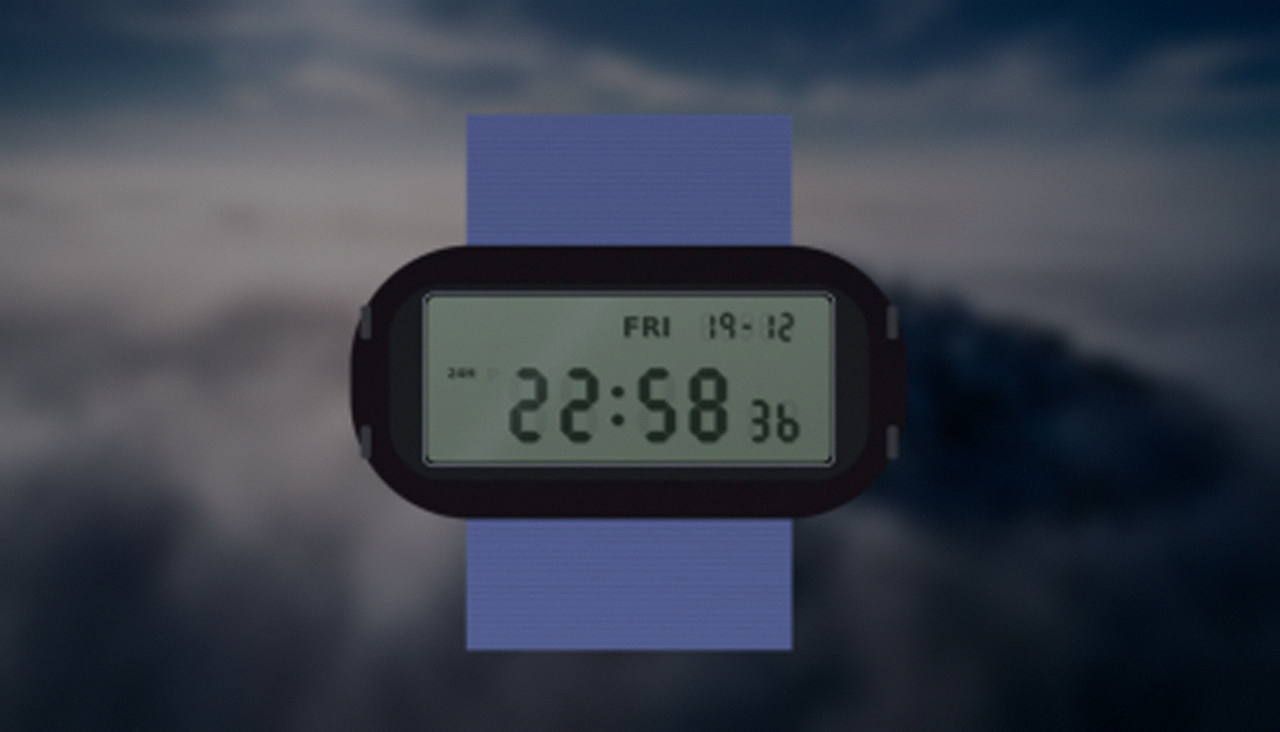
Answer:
22,58,36
